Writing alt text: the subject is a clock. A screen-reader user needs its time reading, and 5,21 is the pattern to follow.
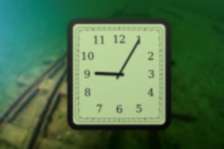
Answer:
9,05
